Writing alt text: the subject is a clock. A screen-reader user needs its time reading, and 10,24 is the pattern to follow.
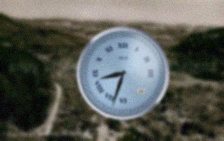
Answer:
8,33
